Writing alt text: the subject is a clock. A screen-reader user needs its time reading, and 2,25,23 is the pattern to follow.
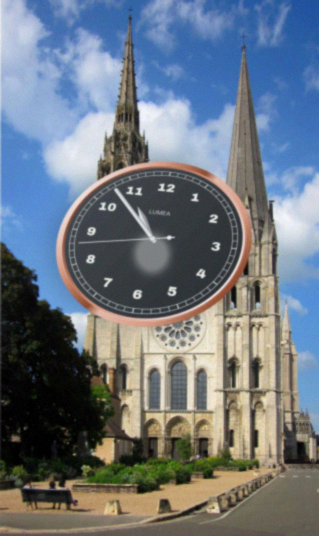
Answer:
10,52,43
